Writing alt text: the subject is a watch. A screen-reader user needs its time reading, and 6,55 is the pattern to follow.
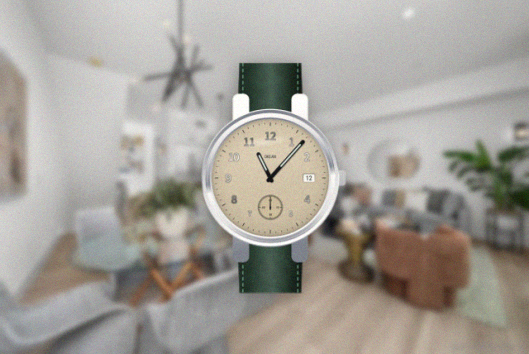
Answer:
11,07
